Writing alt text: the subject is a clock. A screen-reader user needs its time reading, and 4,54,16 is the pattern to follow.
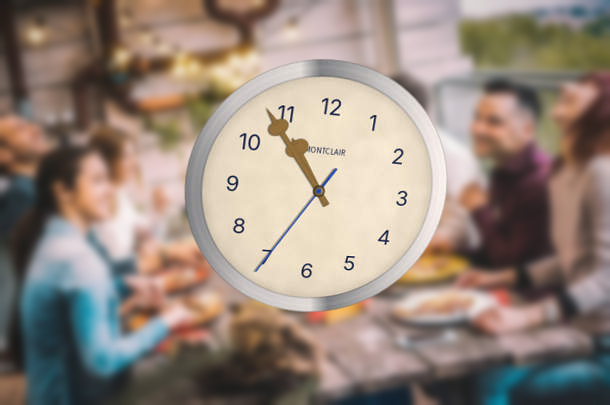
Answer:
10,53,35
